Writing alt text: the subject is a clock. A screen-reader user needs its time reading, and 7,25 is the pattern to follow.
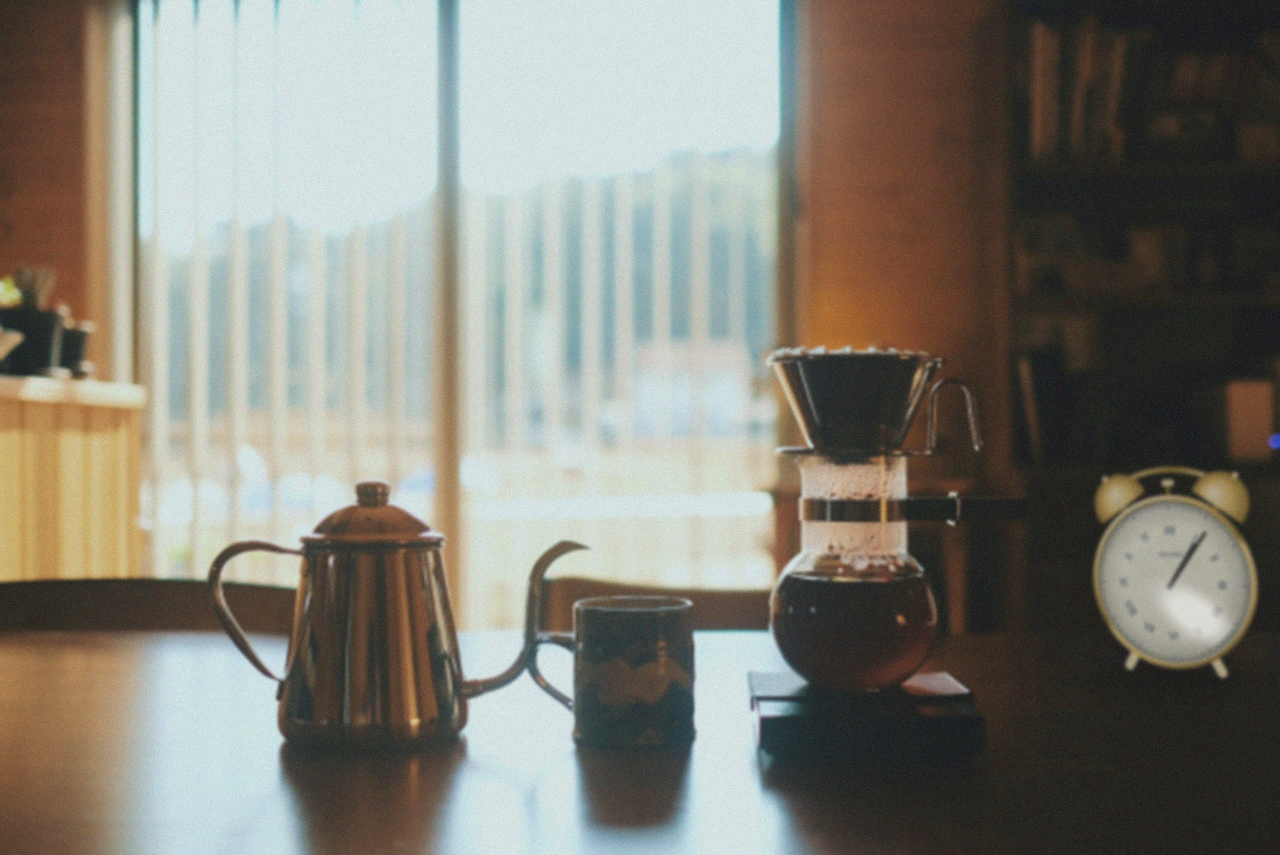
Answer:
1,06
